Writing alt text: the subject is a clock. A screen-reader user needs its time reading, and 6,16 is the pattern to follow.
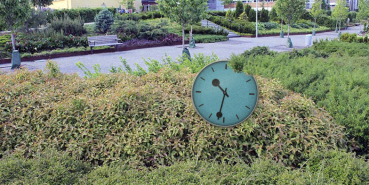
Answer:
10,32
